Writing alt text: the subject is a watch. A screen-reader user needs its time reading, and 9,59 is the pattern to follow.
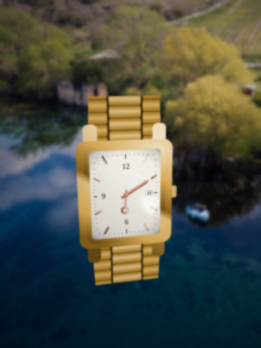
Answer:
6,10
